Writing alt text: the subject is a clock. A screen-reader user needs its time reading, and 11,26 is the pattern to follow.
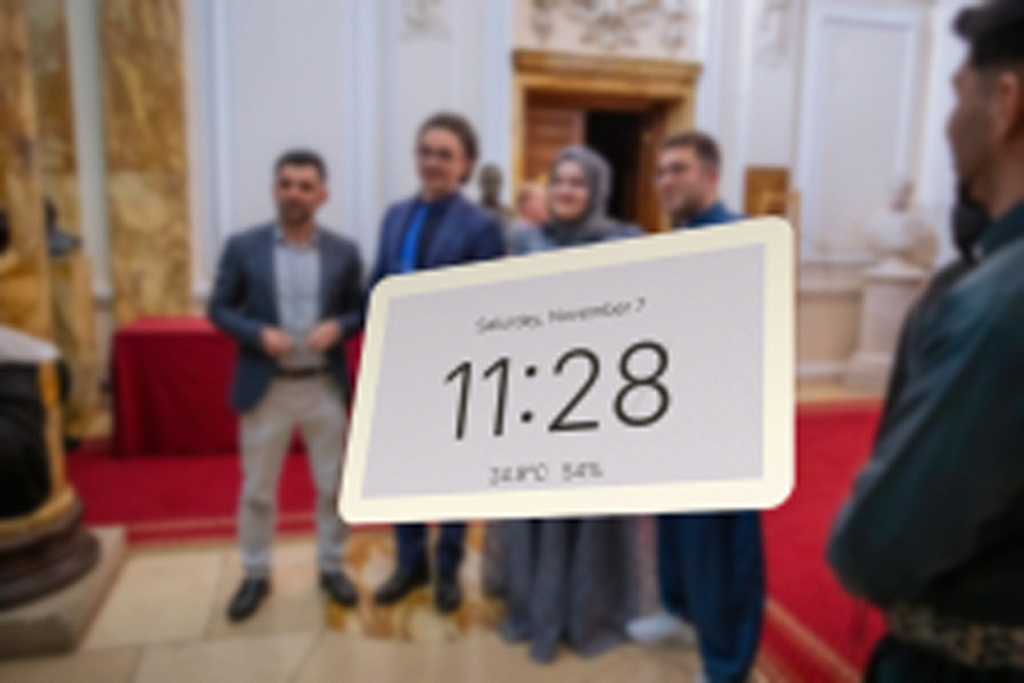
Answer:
11,28
